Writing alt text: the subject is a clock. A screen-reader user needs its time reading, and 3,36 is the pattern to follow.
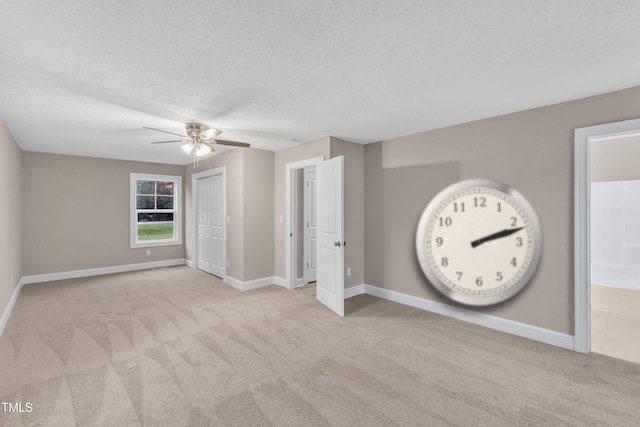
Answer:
2,12
